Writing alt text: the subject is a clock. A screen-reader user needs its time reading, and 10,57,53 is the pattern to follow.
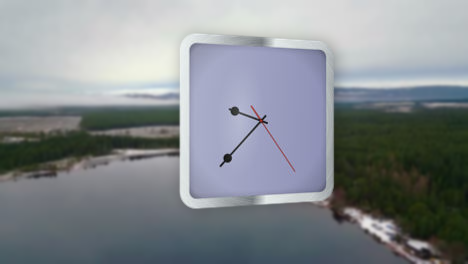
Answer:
9,37,24
